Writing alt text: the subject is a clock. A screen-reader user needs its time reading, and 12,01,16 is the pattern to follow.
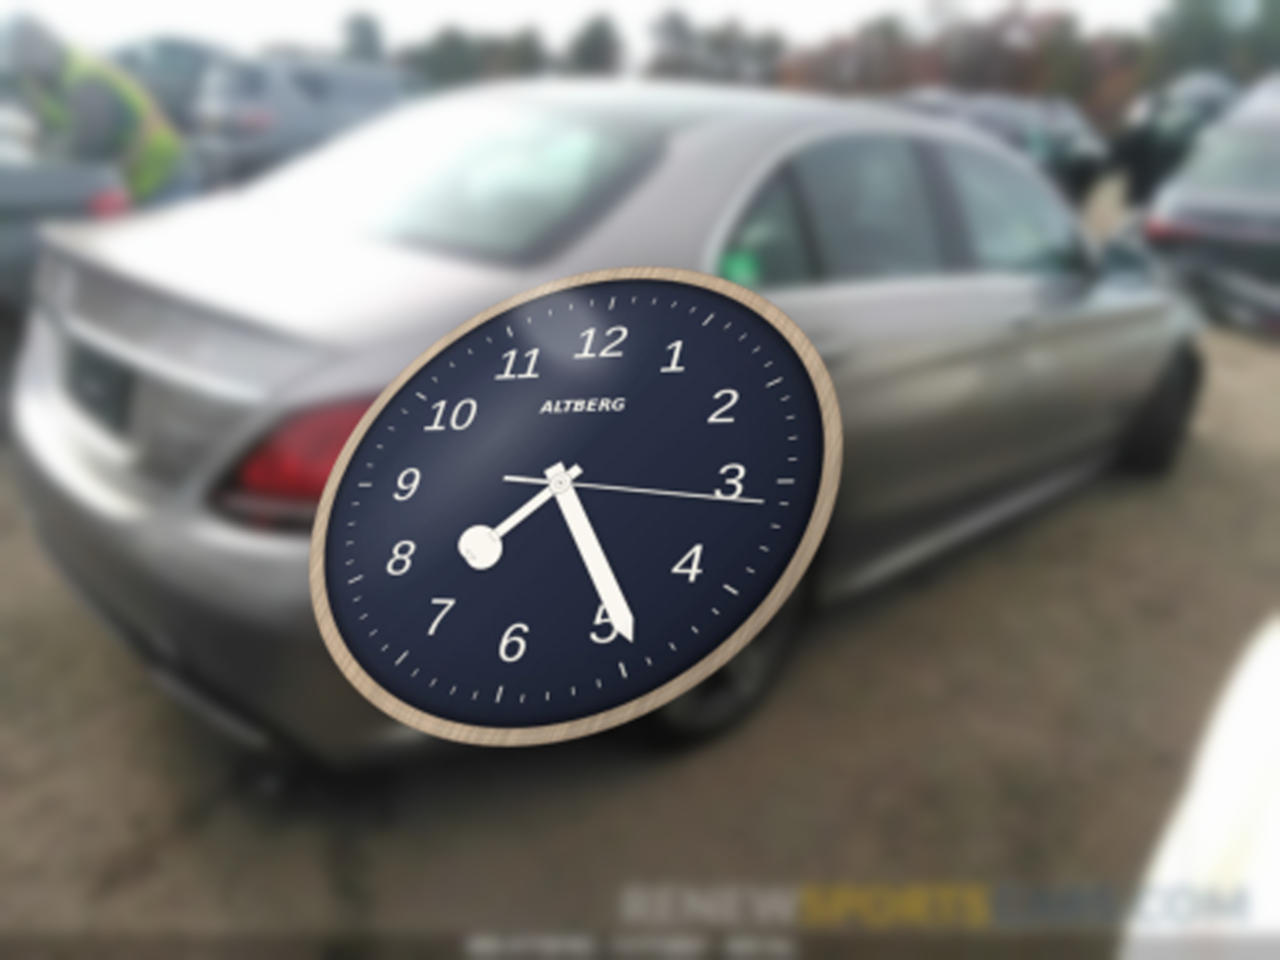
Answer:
7,24,16
